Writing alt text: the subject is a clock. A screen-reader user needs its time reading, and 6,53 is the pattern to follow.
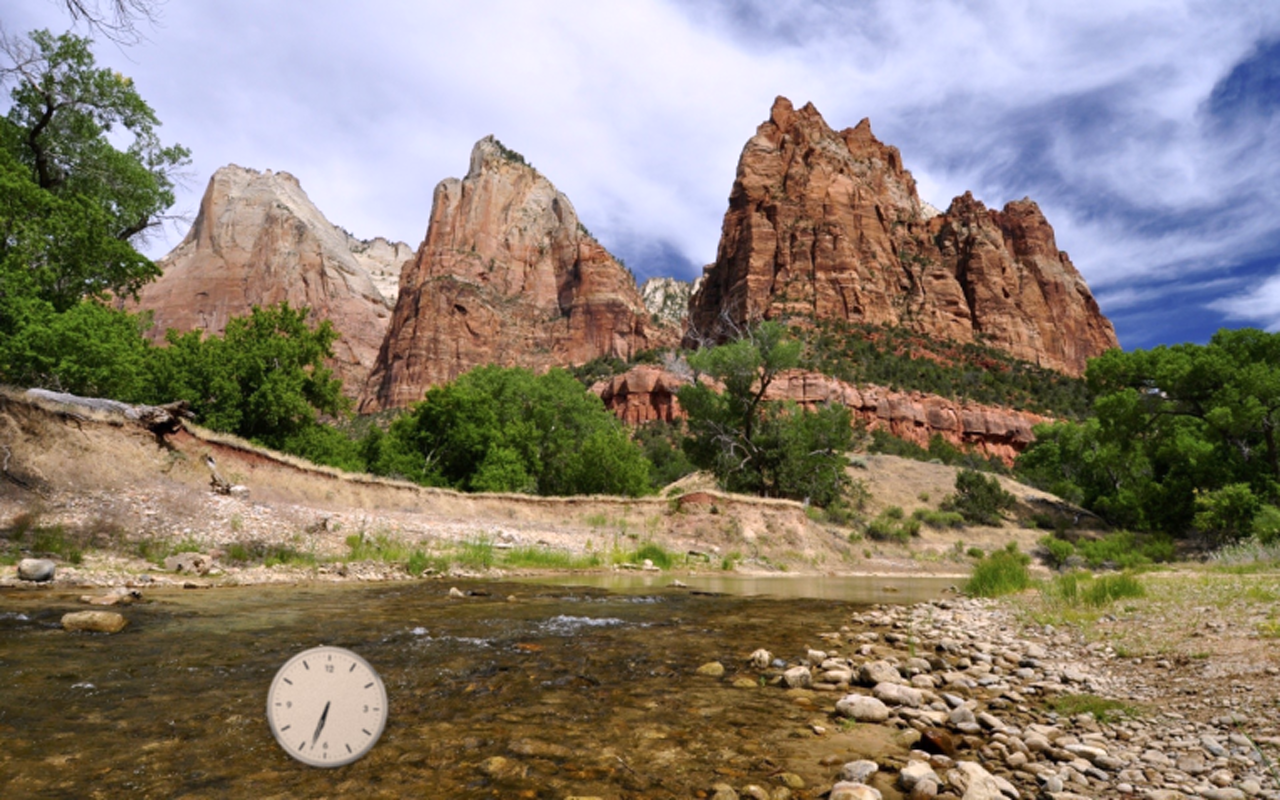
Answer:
6,33
